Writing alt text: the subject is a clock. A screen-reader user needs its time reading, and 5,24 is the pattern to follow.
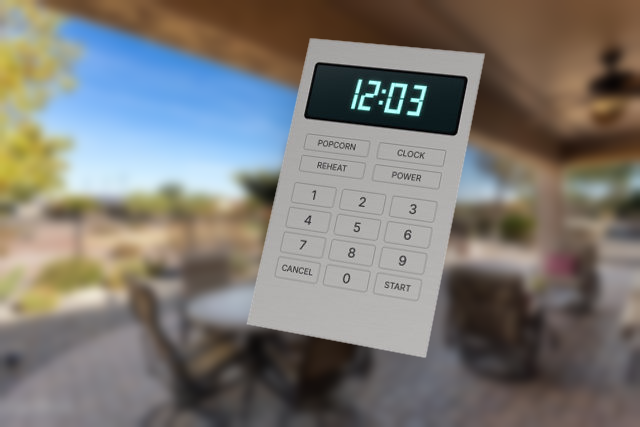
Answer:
12,03
